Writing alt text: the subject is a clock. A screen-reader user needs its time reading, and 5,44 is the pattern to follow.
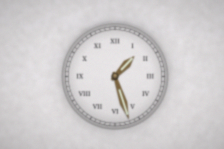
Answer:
1,27
